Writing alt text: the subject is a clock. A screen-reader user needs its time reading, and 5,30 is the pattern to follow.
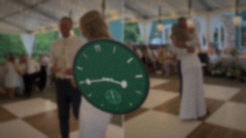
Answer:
3,45
